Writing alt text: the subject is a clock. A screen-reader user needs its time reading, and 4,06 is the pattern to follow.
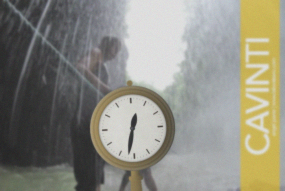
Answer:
12,32
